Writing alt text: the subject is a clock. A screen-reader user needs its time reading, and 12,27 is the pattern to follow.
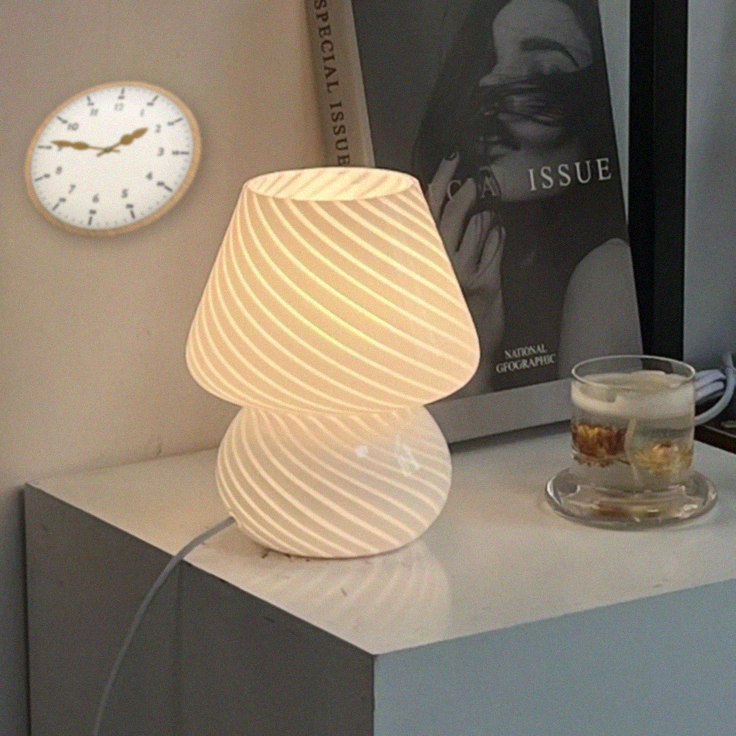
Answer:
1,46
